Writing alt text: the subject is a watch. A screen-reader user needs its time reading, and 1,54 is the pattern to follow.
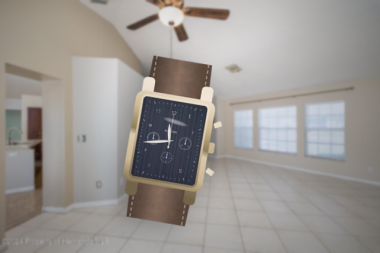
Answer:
11,43
